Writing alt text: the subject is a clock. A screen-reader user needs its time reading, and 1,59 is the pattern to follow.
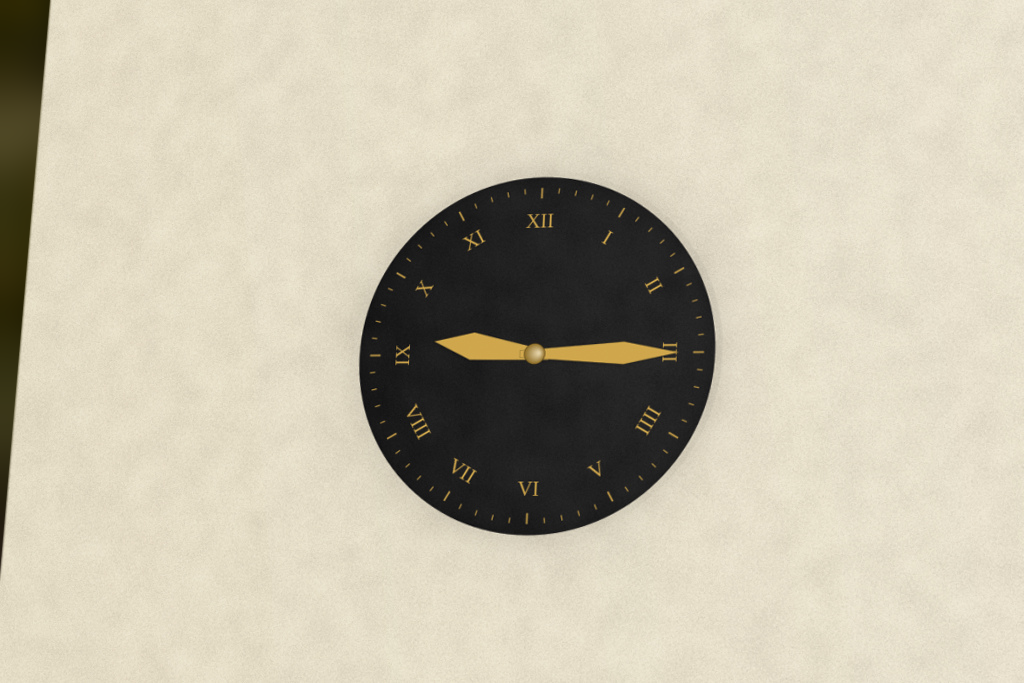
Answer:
9,15
